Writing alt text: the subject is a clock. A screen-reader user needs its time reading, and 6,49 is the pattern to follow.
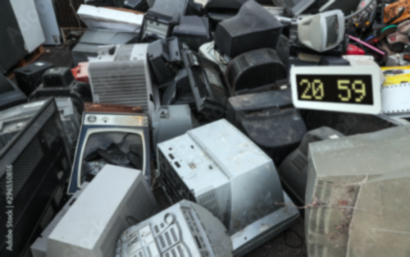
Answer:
20,59
